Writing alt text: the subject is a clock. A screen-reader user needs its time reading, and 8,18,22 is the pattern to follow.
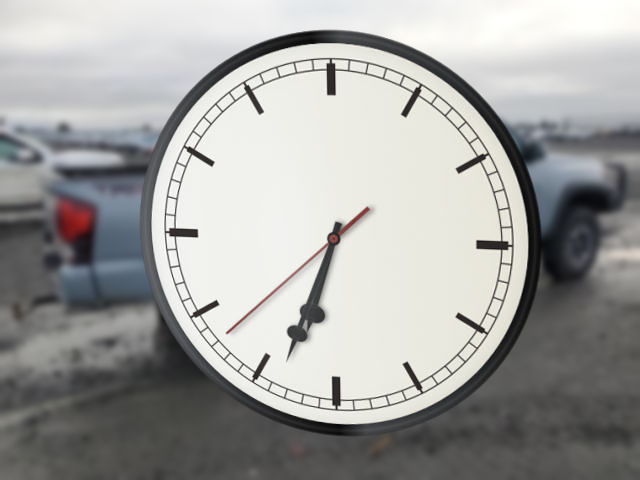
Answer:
6,33,38
